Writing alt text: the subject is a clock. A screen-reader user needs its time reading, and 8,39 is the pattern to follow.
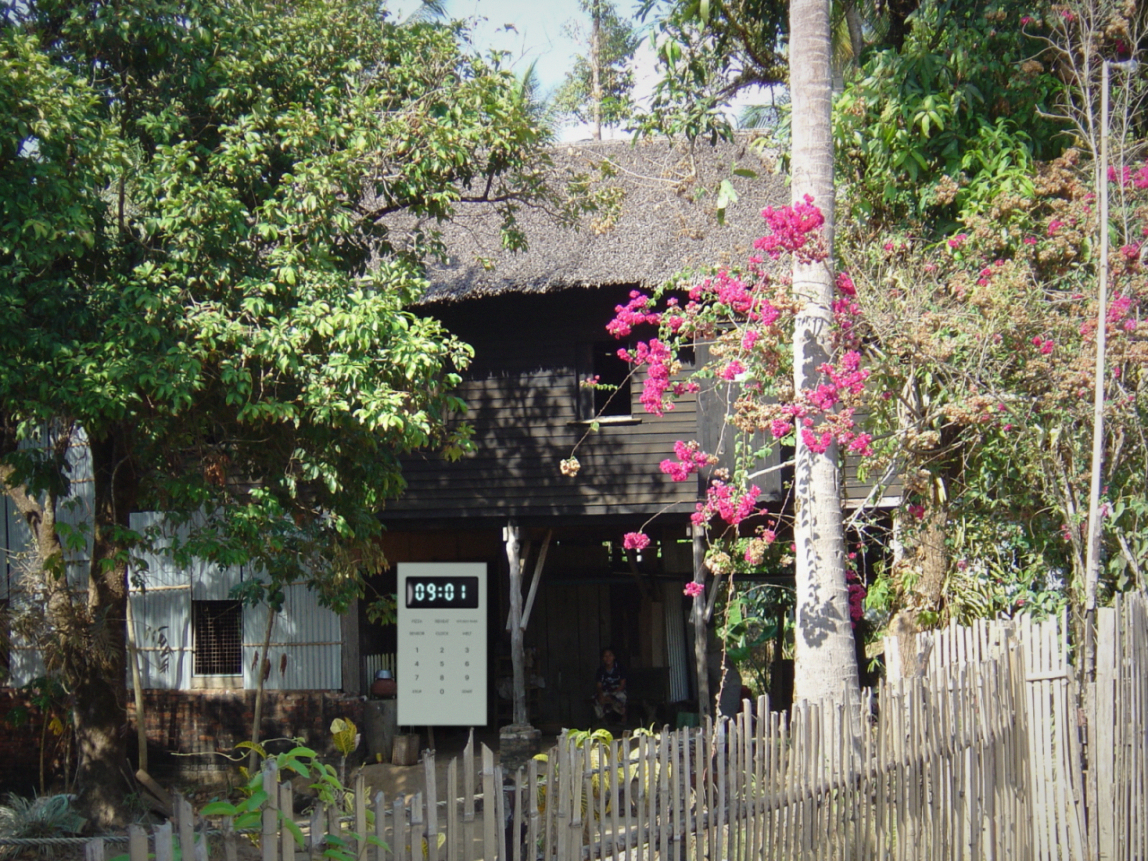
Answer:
9,01
